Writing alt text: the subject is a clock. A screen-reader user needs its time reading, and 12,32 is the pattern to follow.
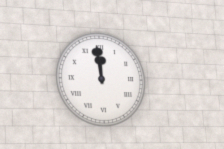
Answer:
11,59
